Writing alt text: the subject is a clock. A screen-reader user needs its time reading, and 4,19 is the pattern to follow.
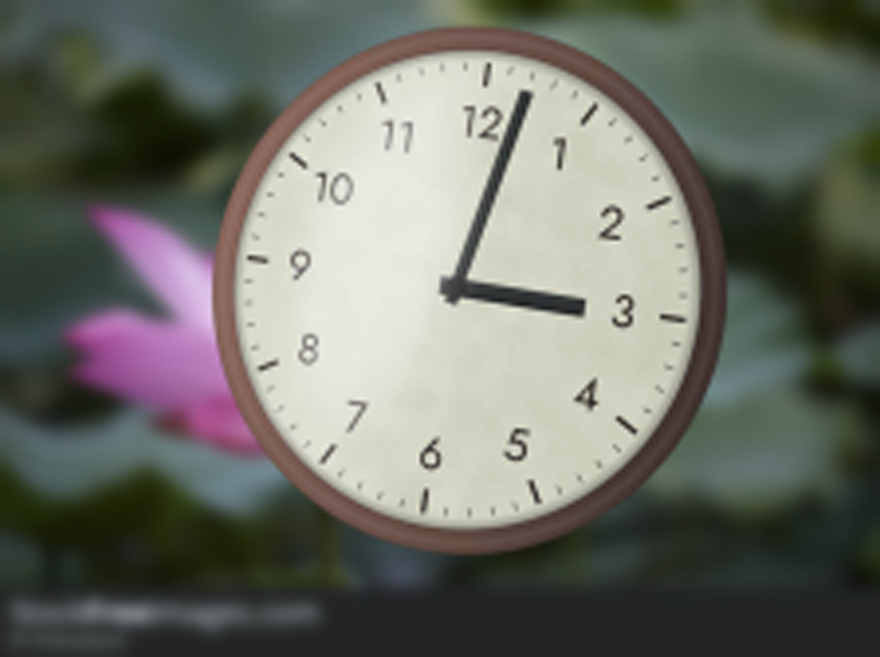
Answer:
3,02
